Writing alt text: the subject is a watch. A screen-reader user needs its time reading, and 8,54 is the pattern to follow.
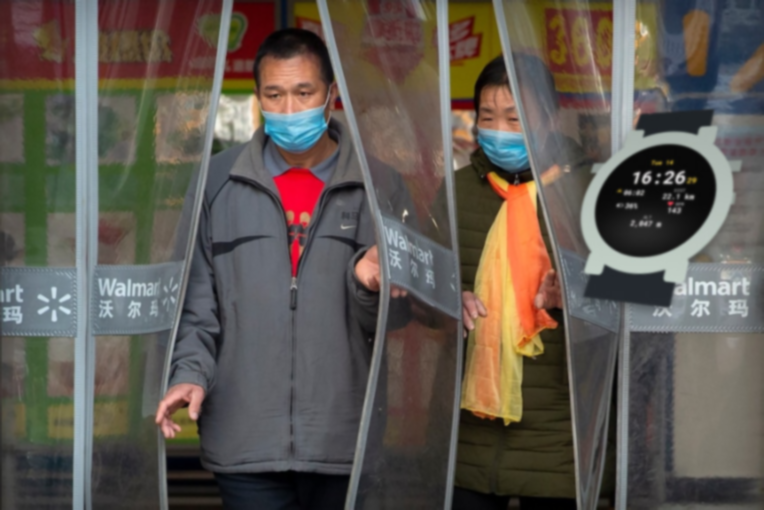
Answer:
16,26
